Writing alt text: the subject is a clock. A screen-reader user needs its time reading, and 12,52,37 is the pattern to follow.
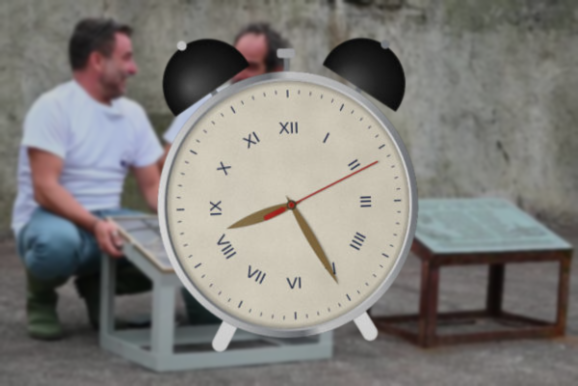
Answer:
8,25,11
